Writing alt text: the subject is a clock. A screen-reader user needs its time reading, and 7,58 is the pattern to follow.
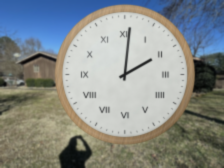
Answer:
2,01
